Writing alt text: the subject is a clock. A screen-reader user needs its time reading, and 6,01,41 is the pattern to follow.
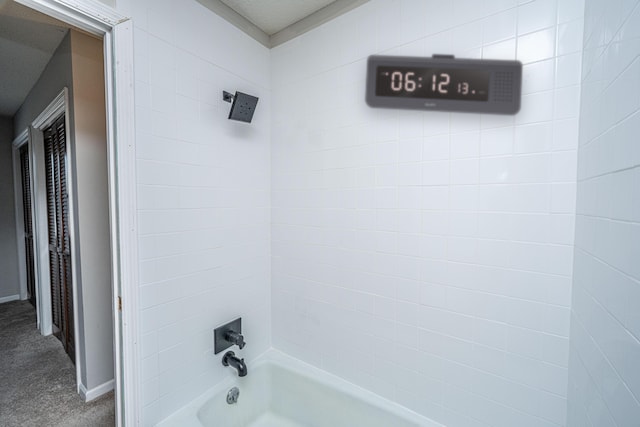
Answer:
6,12,13
